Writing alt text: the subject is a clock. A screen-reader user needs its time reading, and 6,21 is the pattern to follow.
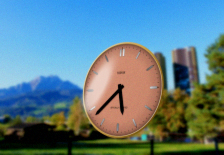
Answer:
5,38
